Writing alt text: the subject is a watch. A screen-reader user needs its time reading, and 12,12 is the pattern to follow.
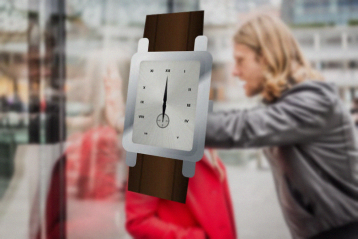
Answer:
6,00
